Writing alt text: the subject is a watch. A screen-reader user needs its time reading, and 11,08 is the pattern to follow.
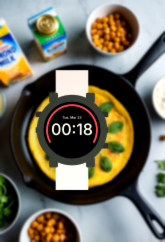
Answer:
0,18
